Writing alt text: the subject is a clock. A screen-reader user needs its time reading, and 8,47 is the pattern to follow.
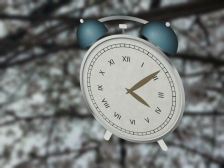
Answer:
4,09
